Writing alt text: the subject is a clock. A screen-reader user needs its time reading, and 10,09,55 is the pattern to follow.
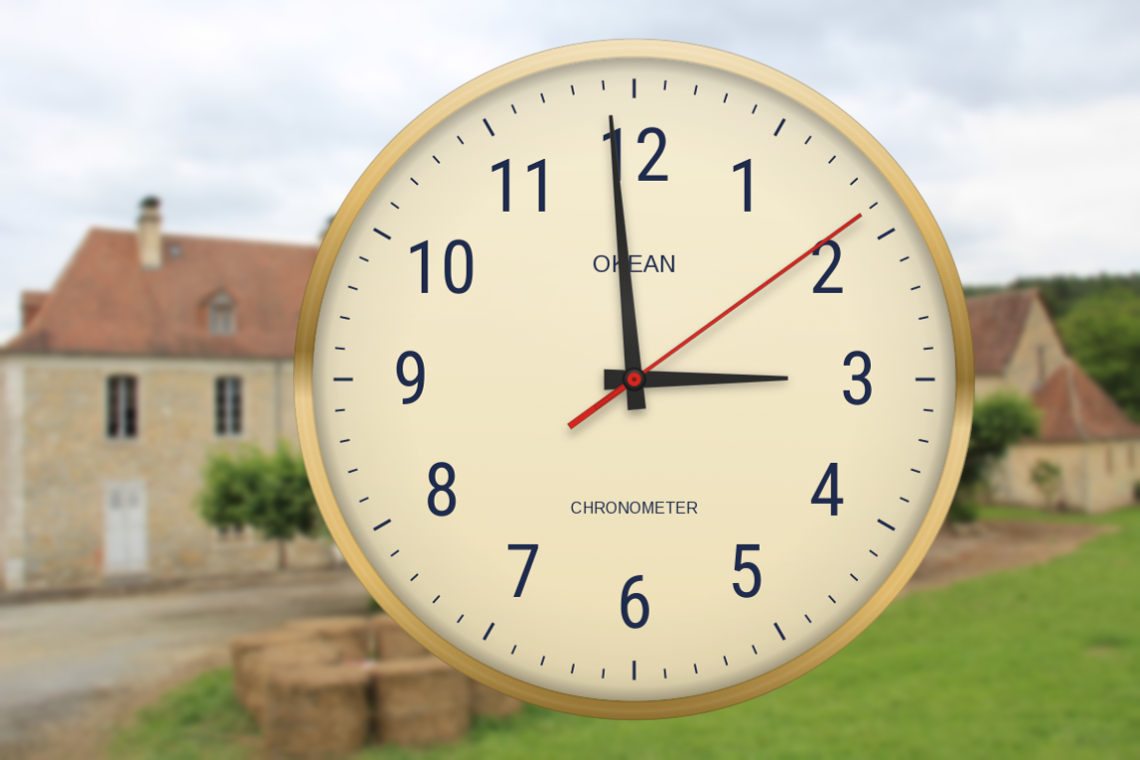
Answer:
2,59,09
